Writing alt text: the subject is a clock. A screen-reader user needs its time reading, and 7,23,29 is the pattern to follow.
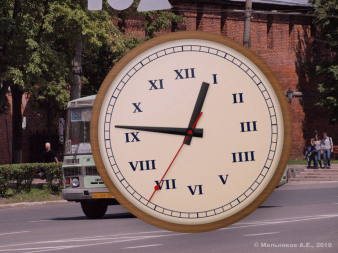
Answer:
12,46,36
